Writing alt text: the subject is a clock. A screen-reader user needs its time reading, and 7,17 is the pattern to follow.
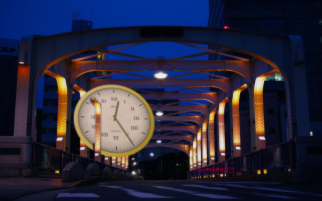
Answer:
12,25
